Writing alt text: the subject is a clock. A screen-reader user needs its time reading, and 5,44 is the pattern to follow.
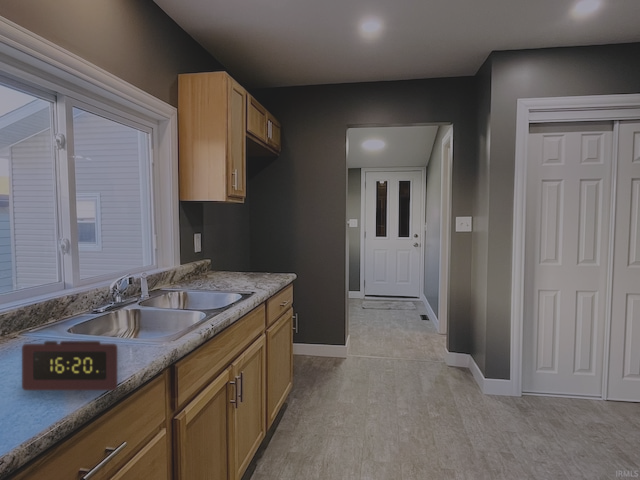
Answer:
16,20
